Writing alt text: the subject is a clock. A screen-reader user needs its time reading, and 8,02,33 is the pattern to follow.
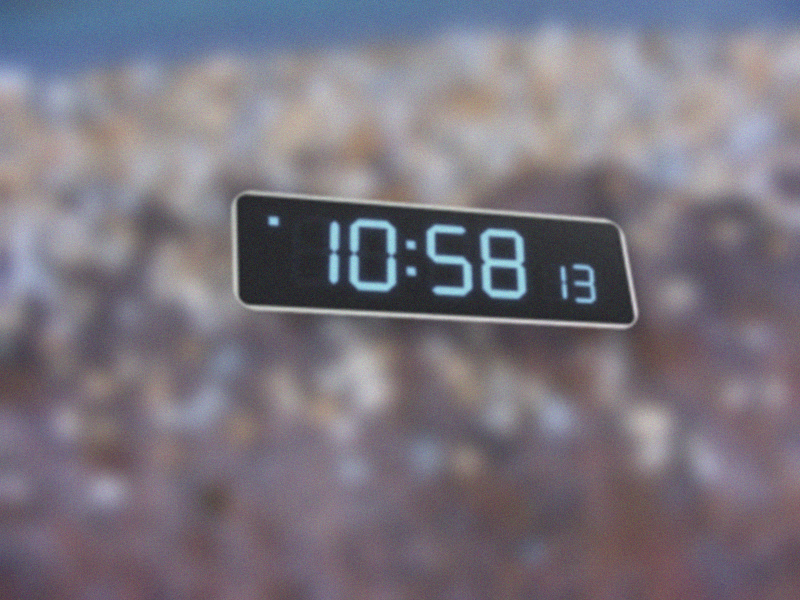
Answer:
10,58,13
